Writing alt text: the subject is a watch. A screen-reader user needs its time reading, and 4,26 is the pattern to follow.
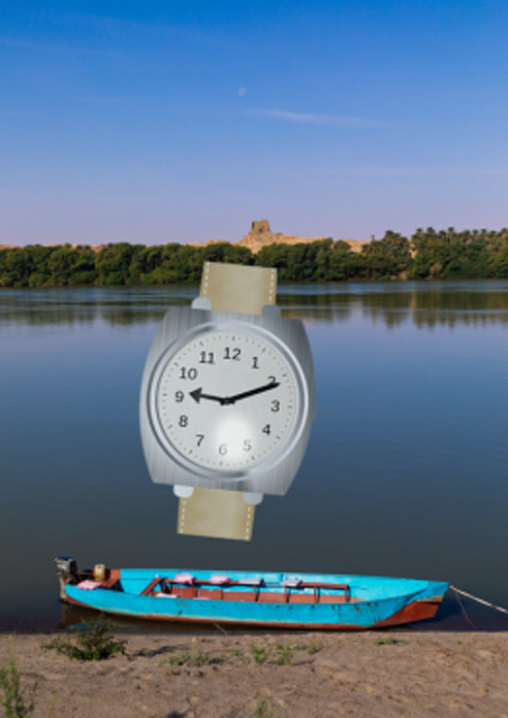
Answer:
9,11
